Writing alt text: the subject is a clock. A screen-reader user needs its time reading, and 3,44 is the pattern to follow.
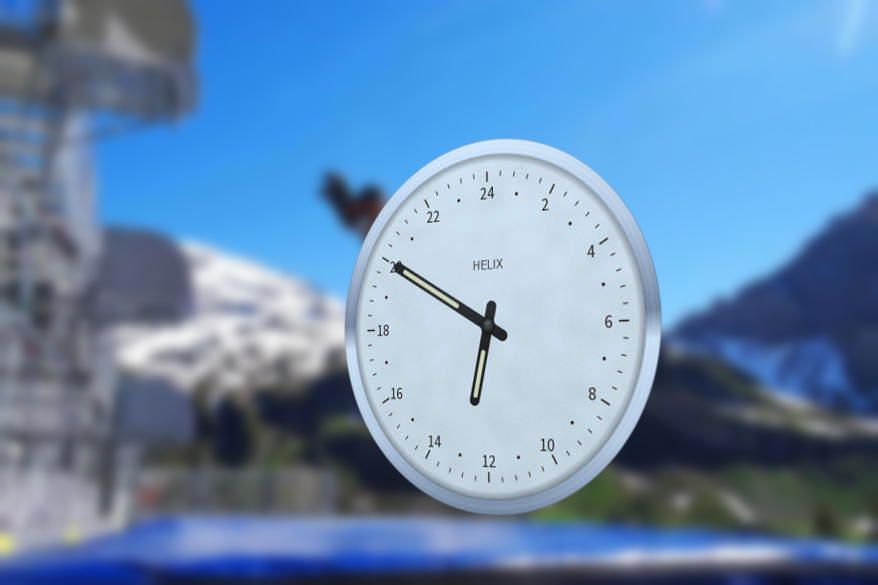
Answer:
12,50
